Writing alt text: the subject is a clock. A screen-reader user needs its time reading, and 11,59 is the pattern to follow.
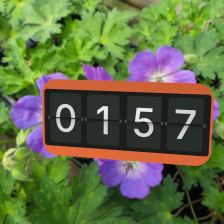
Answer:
1,57
